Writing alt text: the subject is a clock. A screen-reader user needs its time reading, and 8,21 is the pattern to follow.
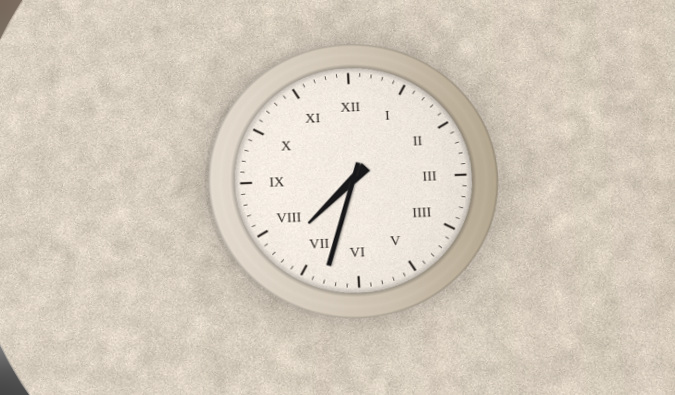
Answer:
7,33
